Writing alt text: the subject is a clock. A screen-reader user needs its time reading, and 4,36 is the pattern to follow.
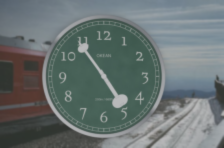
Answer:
4,54
